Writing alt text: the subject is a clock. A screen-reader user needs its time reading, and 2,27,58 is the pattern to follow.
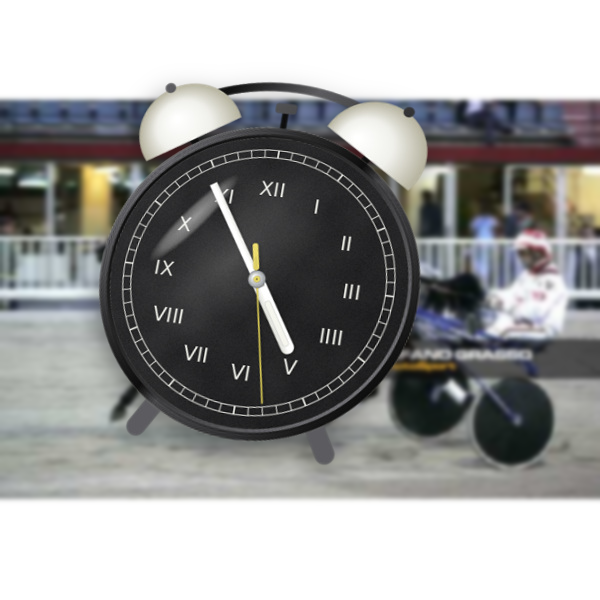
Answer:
4,54,28
